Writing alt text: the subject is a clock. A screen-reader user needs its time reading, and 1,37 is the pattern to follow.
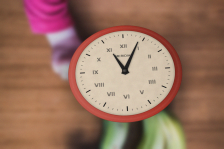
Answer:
11,04
